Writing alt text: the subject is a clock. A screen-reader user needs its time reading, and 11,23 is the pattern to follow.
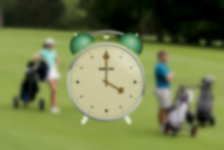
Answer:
4,00
